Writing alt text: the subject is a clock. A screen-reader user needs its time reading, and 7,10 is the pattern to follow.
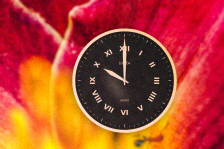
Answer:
10,00
